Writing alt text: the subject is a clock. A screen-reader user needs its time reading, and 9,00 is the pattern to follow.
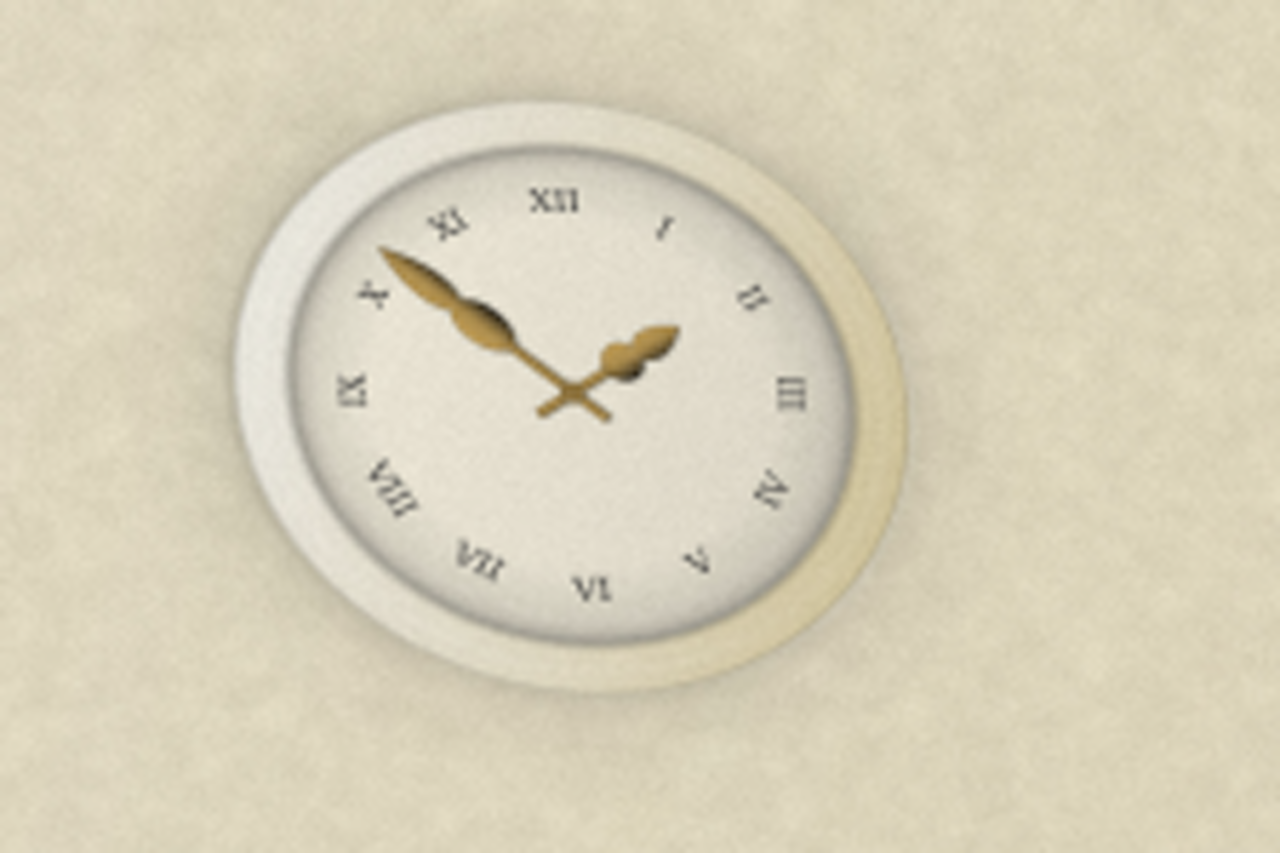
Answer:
1,52
